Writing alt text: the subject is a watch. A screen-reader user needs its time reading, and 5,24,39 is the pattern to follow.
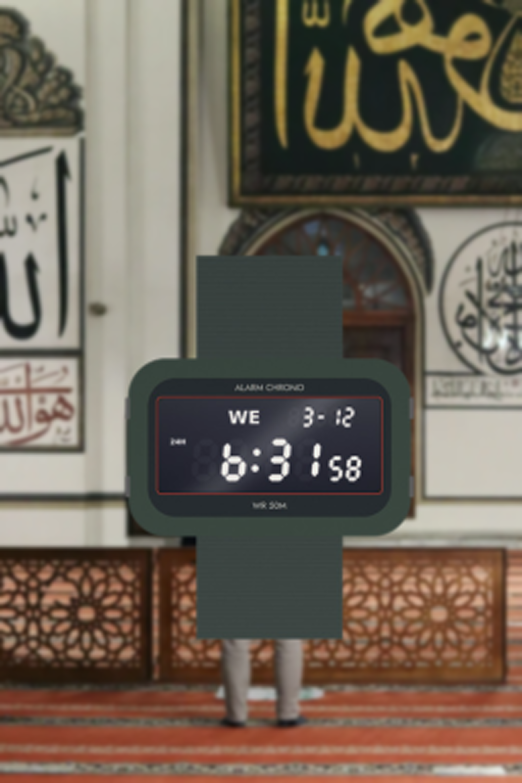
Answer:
6,31,58
